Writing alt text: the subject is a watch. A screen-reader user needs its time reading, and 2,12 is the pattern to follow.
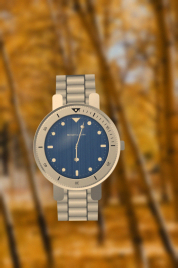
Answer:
6,03
